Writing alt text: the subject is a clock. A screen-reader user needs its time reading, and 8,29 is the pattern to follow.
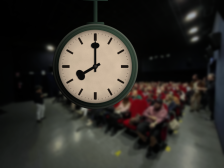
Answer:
8,00
